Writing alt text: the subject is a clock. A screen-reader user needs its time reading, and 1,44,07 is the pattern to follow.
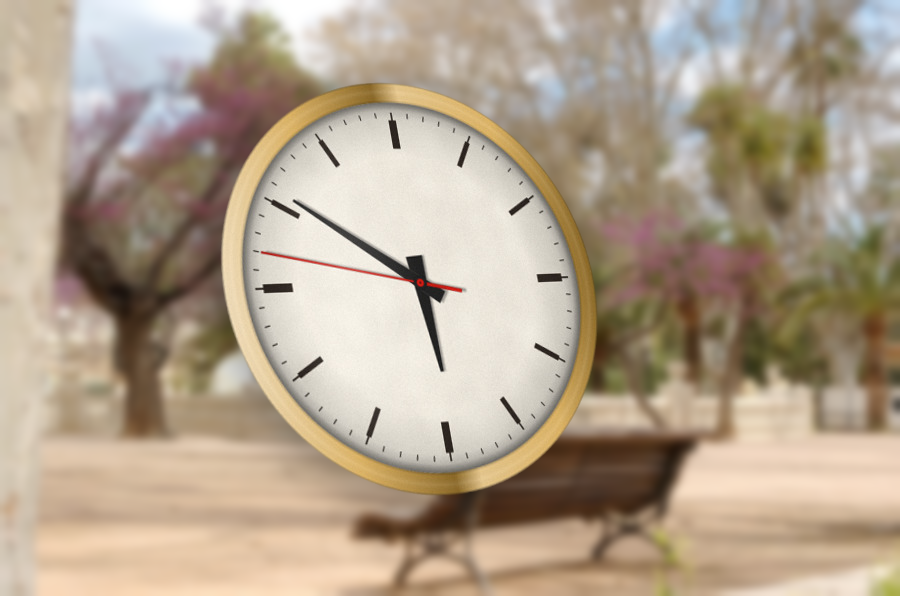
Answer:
5,50,47
